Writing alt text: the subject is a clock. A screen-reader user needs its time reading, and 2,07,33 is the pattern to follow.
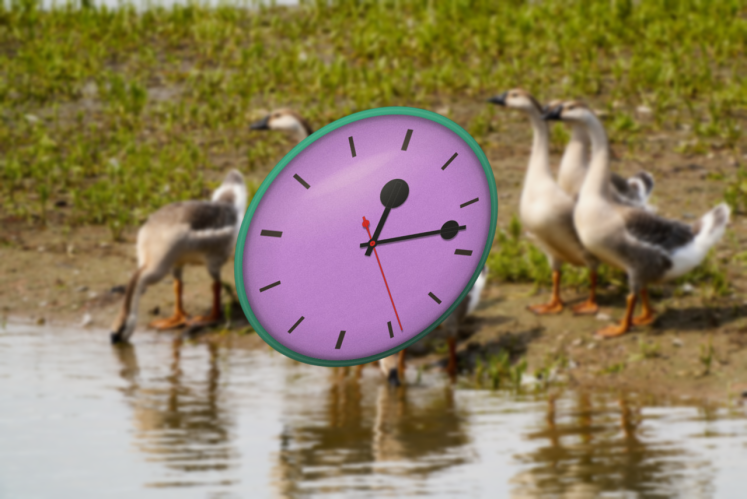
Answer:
12,12,24
